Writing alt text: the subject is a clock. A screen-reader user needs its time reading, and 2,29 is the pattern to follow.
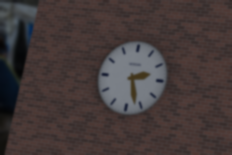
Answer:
2,27
